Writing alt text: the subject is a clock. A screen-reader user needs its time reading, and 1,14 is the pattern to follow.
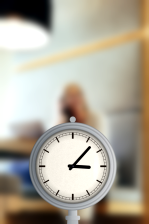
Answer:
3,07
